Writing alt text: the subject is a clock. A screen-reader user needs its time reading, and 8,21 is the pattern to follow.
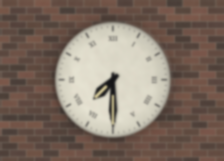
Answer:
7,30
